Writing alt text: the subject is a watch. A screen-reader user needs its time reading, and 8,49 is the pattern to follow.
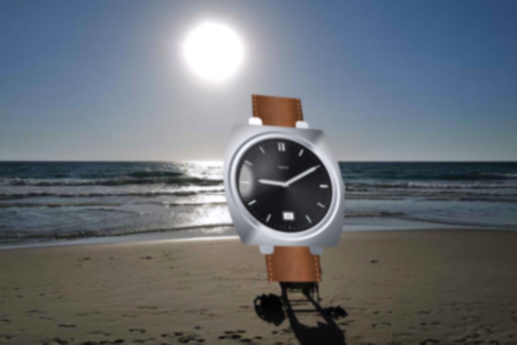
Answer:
9,10
